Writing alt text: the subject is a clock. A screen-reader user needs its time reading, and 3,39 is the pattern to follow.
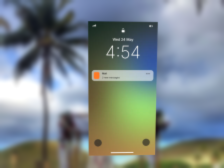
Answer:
4,54
